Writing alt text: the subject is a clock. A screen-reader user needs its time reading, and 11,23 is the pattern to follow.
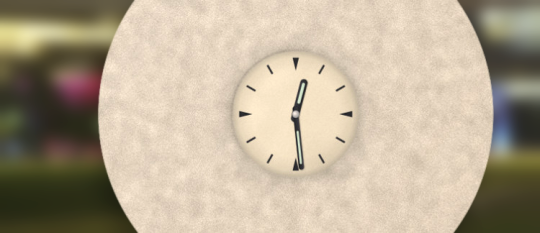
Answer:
12,29
